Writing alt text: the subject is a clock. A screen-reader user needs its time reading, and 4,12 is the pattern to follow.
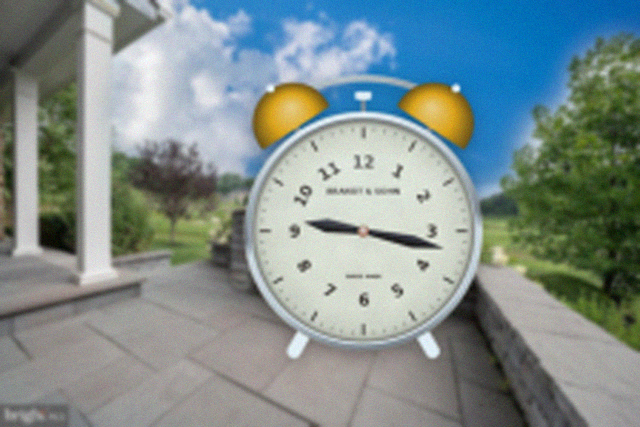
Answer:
9,17
